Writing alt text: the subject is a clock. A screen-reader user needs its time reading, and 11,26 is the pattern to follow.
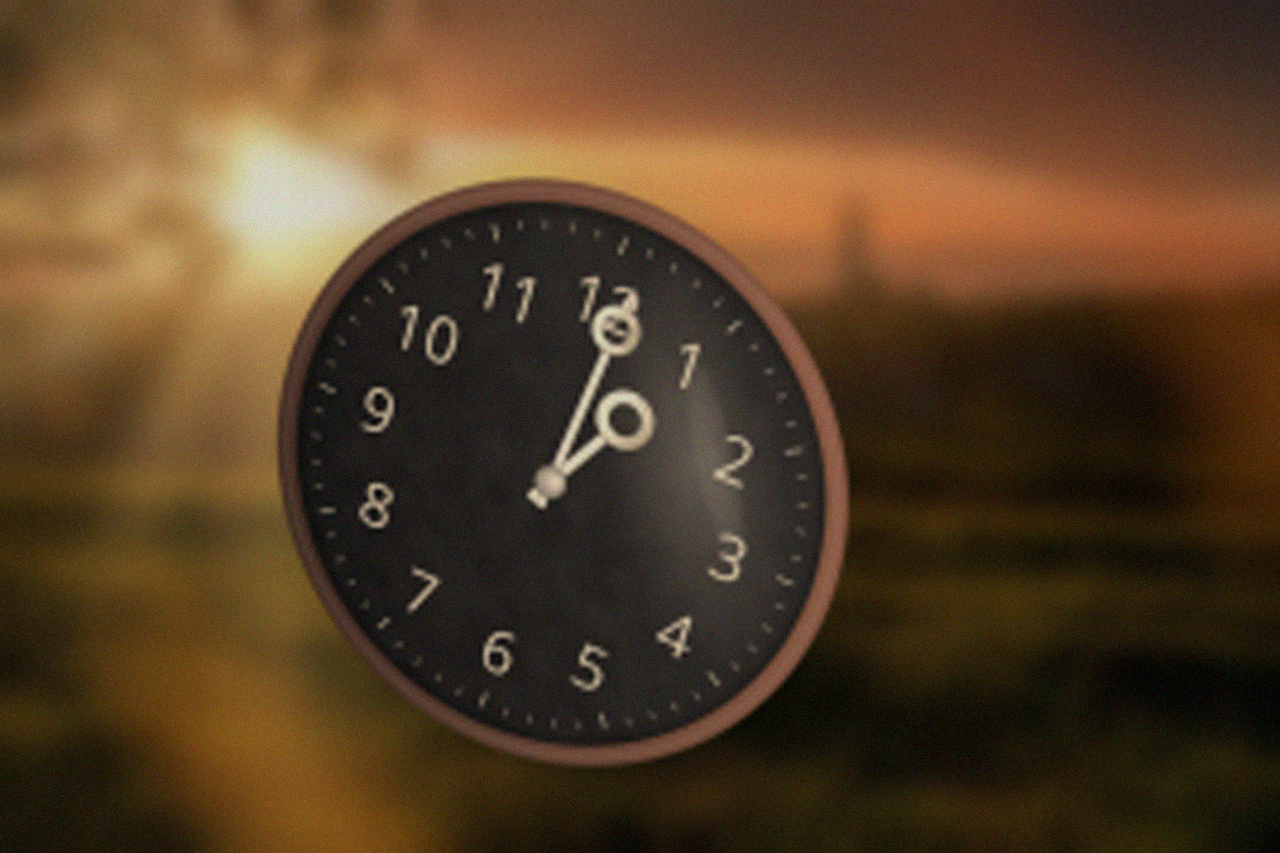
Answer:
1,01
